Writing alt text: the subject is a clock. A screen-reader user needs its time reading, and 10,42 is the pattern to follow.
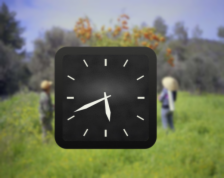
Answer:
5,41
